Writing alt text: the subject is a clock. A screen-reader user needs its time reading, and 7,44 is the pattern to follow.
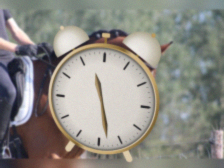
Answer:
11,28
